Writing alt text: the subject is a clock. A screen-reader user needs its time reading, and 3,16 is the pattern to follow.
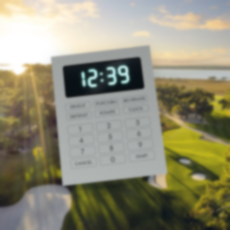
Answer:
12,39
